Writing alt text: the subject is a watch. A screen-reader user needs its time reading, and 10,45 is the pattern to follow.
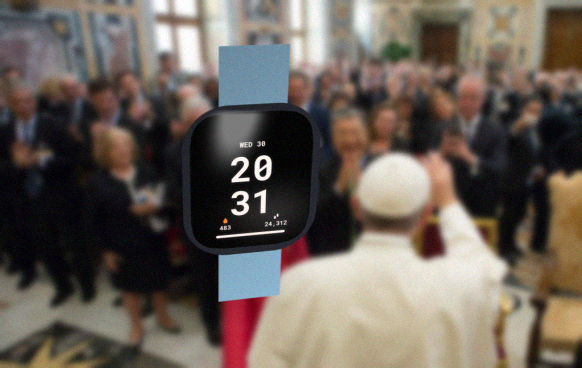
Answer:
20,31
